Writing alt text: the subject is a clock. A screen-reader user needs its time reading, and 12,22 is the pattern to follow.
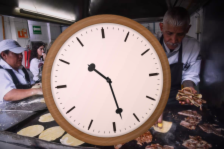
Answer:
10,28
